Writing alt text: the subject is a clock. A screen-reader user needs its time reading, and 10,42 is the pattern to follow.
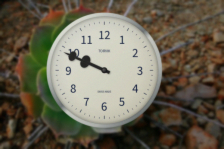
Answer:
9,49
